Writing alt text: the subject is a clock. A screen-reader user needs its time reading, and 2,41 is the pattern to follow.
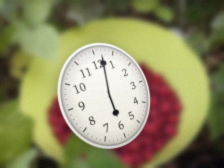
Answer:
6,02
